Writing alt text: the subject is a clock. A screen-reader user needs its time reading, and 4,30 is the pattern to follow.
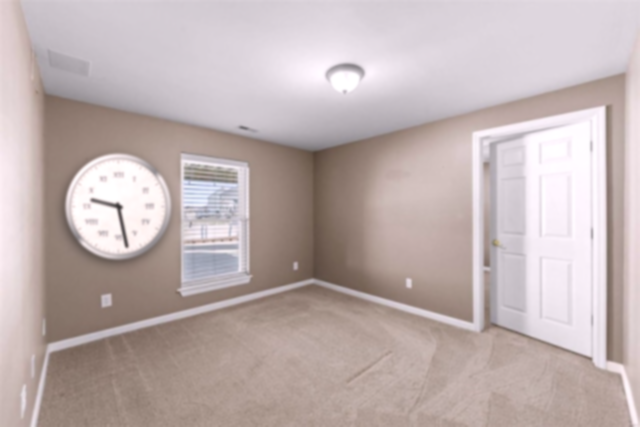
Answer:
9,28
